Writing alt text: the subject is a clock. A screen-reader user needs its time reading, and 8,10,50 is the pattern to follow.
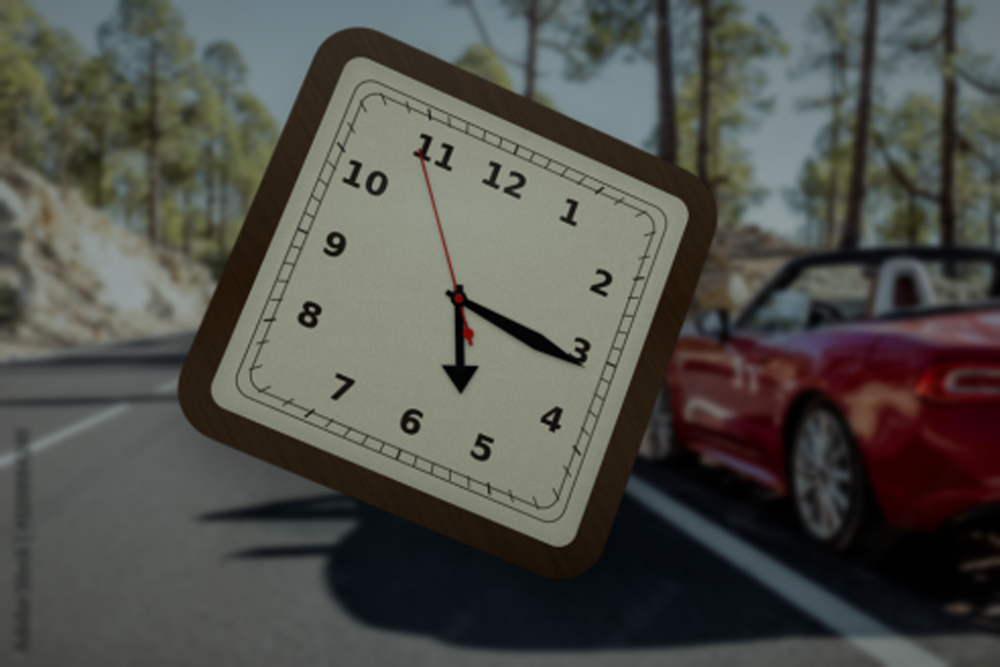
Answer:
5,15,54
